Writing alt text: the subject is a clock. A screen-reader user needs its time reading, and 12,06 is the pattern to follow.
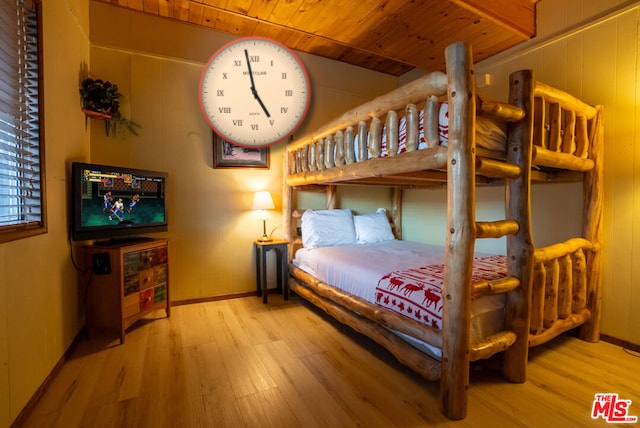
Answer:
4,58
